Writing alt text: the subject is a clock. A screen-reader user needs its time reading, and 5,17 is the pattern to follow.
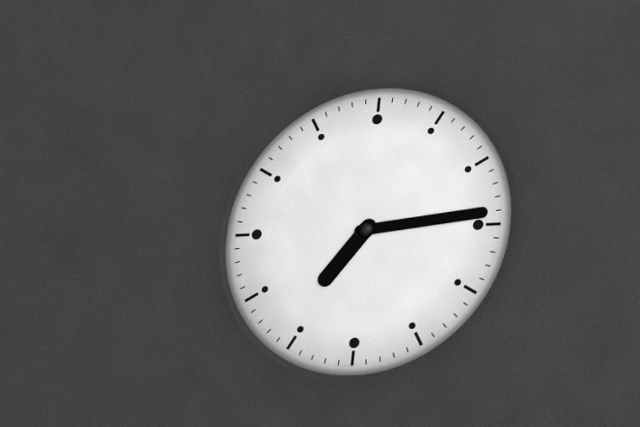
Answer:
7,14
